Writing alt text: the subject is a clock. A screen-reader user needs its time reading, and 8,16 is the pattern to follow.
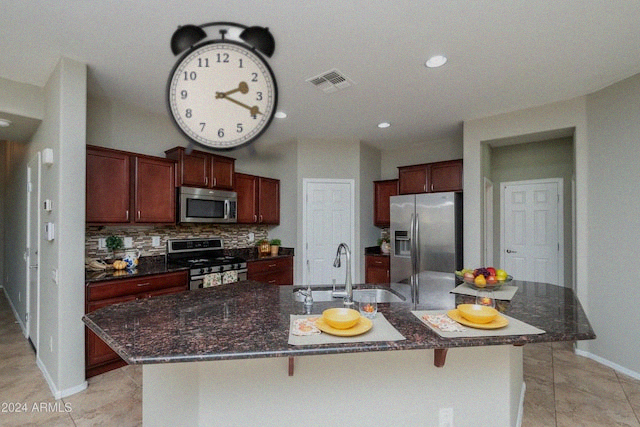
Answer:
2,19
